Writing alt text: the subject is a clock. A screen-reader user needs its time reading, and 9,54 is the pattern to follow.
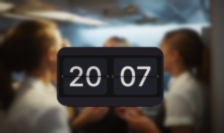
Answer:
20,07
